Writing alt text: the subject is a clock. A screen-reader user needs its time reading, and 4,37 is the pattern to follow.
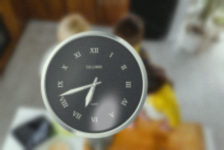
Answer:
6,42
